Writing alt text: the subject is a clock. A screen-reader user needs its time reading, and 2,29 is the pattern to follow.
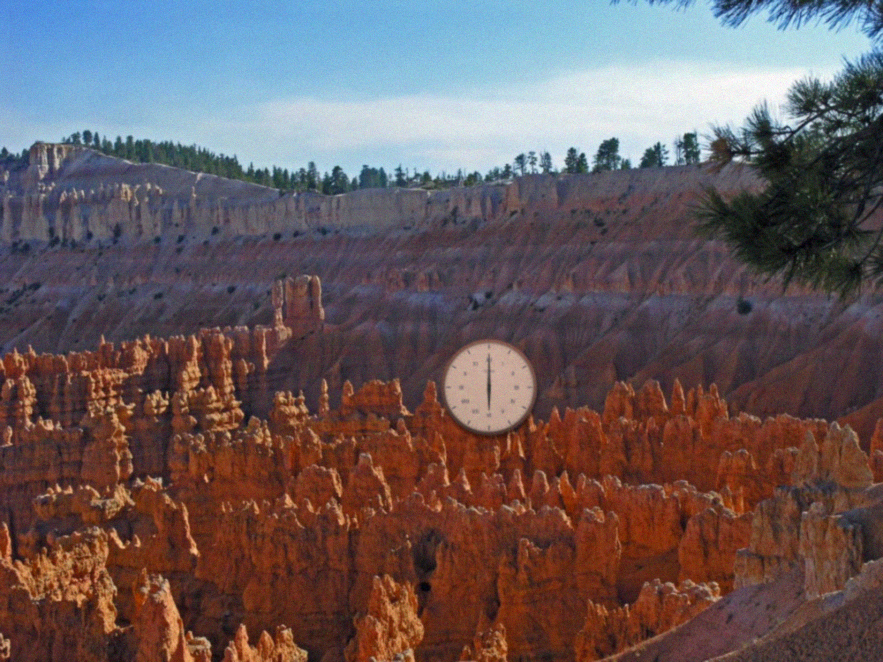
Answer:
6,00
